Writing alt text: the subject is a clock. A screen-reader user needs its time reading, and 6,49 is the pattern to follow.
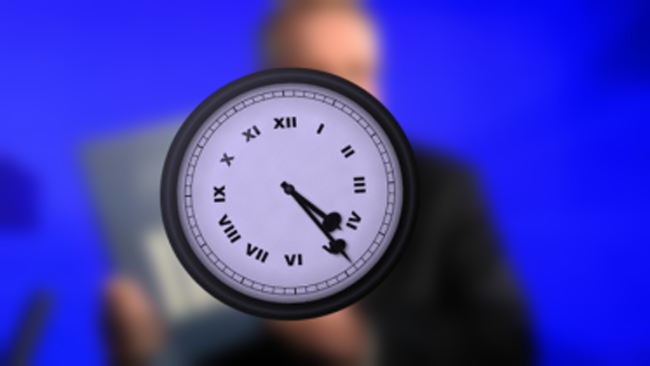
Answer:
4,24
